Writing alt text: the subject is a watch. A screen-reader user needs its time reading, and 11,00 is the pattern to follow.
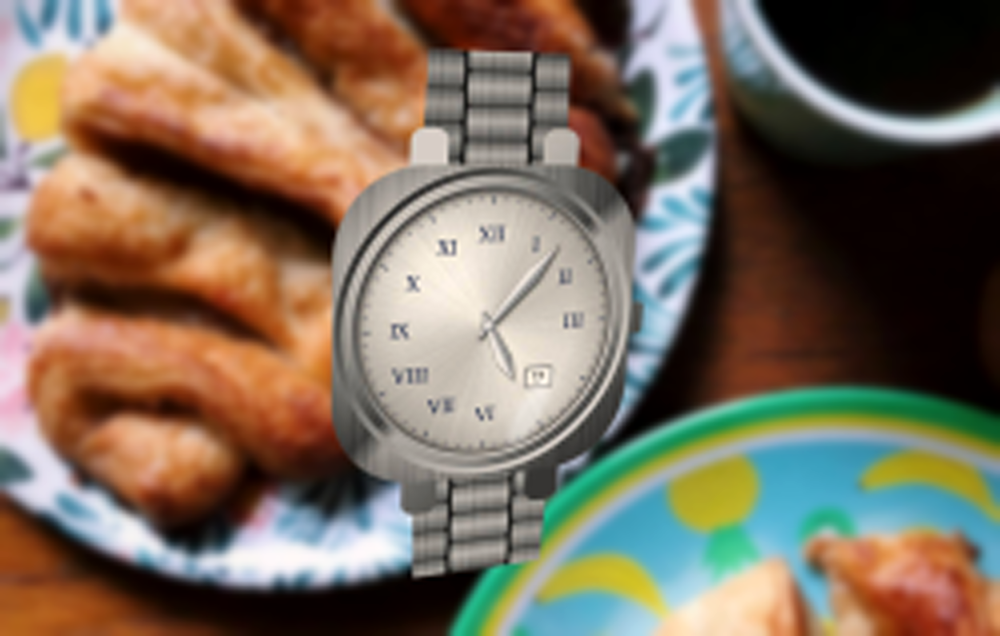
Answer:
5,07
